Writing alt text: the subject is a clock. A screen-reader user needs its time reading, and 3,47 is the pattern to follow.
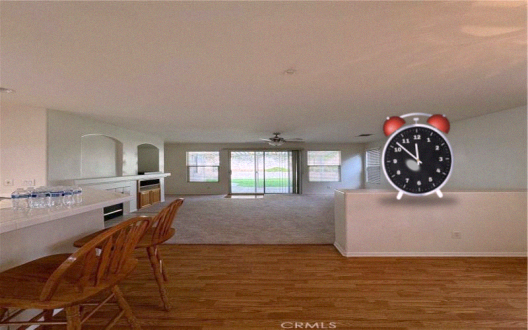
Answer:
11,52
